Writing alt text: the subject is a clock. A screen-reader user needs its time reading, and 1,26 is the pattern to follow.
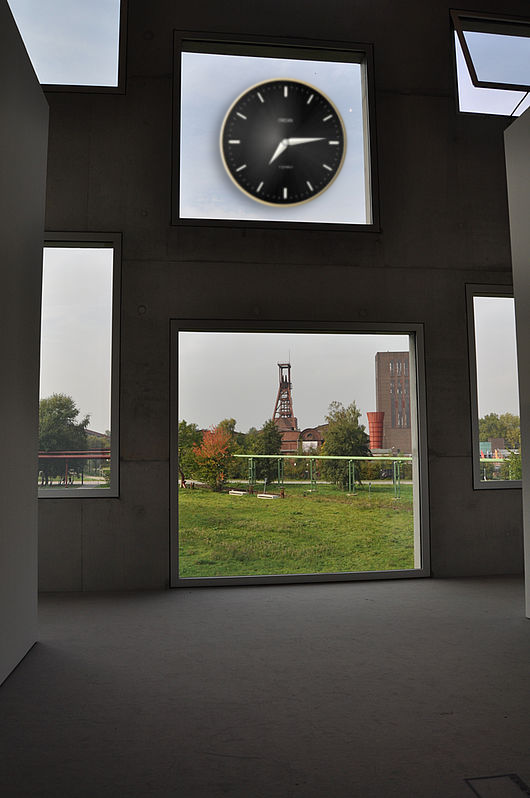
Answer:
7,14
